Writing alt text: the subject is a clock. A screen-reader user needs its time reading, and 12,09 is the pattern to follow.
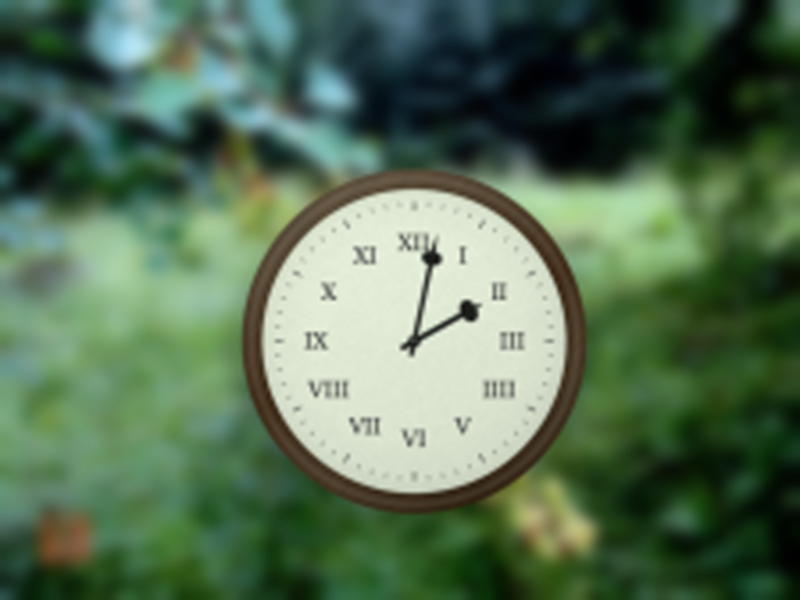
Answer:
2,02
